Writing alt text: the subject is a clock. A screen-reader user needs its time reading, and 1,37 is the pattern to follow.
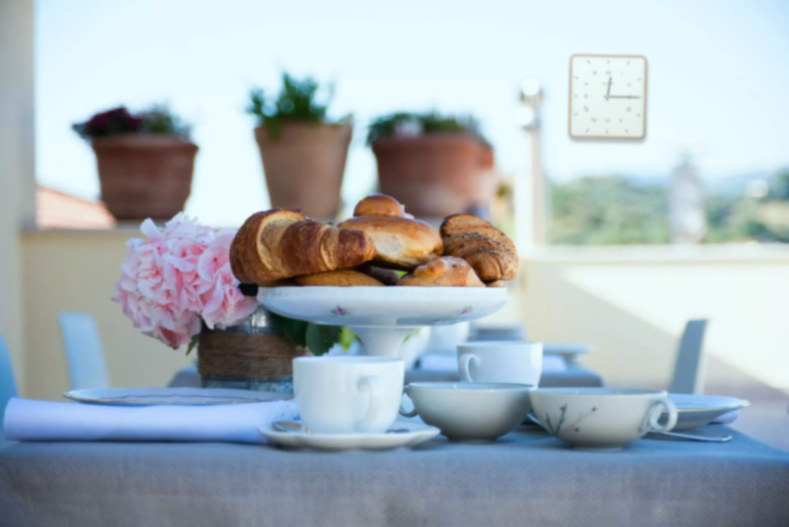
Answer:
12,15
